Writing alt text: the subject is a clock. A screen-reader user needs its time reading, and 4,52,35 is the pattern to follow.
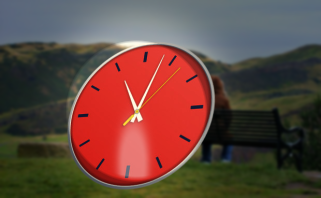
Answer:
11,03,07
